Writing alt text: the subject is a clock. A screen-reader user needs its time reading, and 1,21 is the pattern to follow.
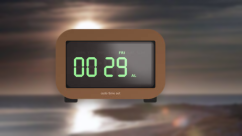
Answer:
0,29
